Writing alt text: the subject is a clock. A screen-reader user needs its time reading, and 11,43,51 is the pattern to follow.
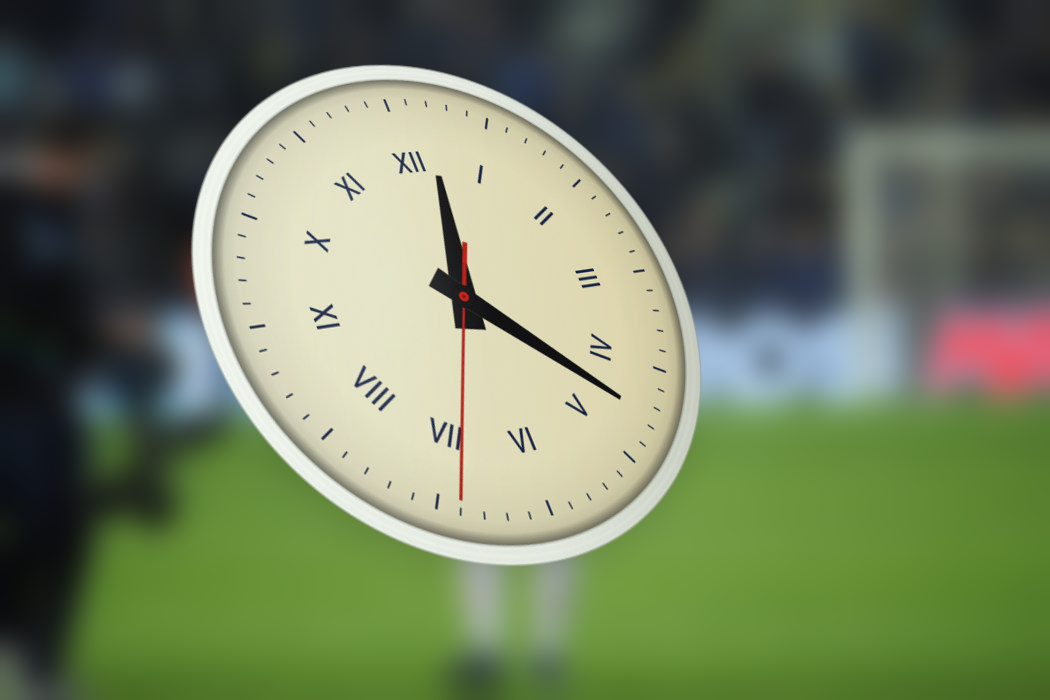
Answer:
12,22,34
